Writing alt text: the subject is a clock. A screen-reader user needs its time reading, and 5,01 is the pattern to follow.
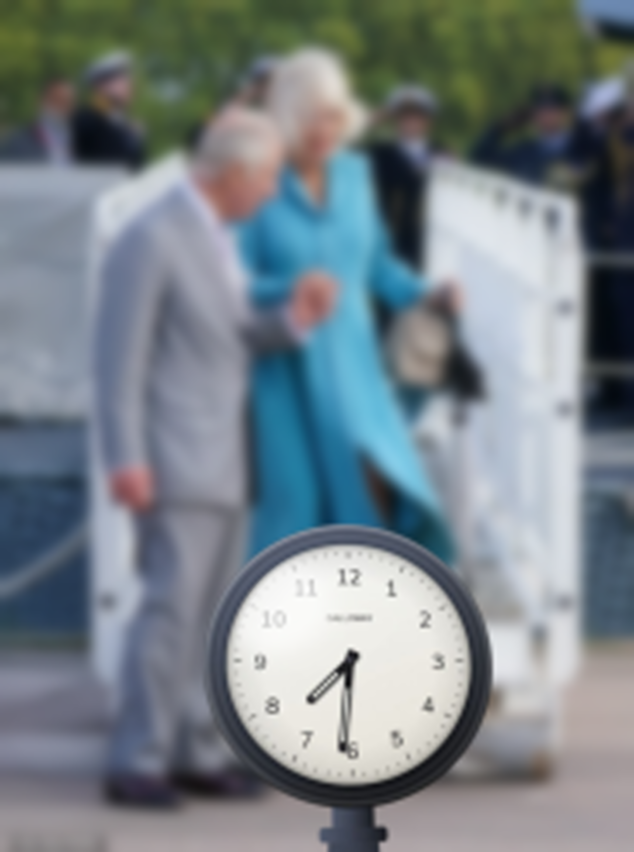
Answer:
7,31
